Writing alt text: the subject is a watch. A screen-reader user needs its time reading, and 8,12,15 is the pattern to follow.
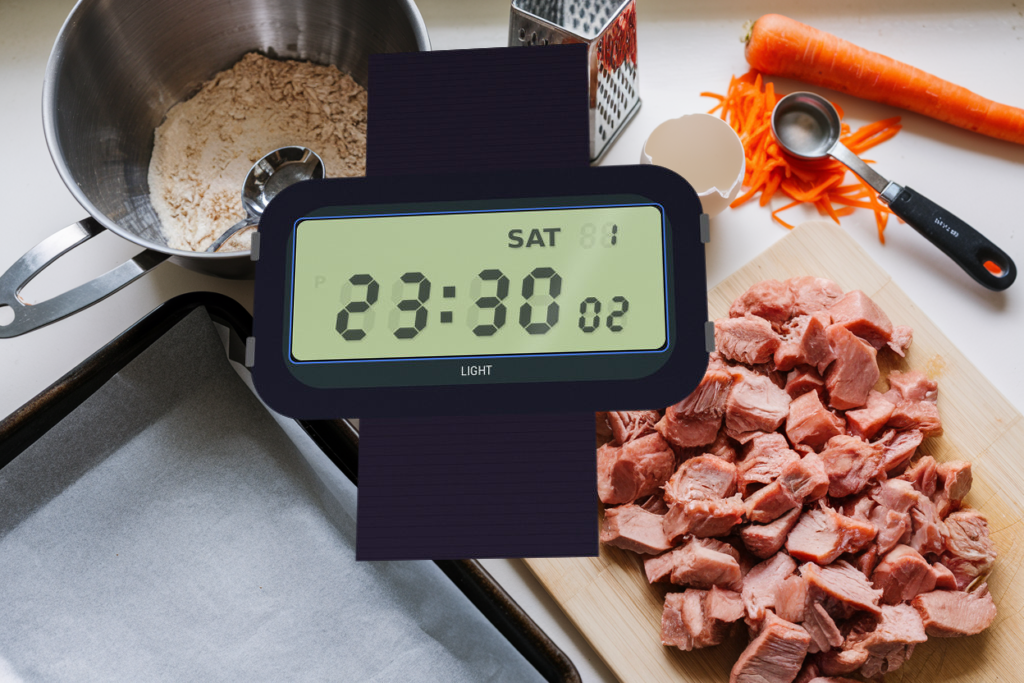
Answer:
23,30,02
